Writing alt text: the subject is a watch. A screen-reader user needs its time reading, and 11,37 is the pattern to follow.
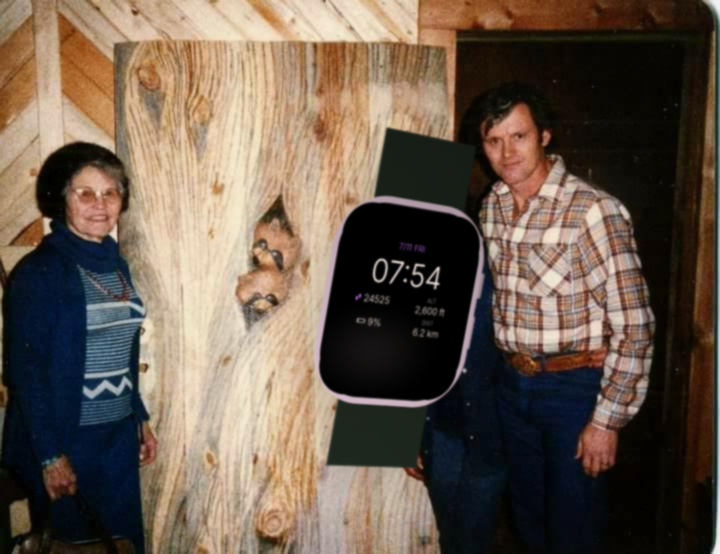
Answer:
7,54
